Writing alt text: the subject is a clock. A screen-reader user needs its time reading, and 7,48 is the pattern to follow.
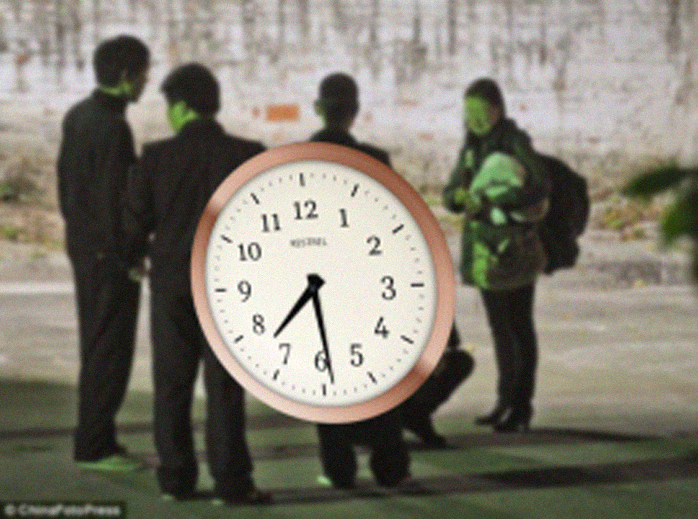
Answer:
7,29
